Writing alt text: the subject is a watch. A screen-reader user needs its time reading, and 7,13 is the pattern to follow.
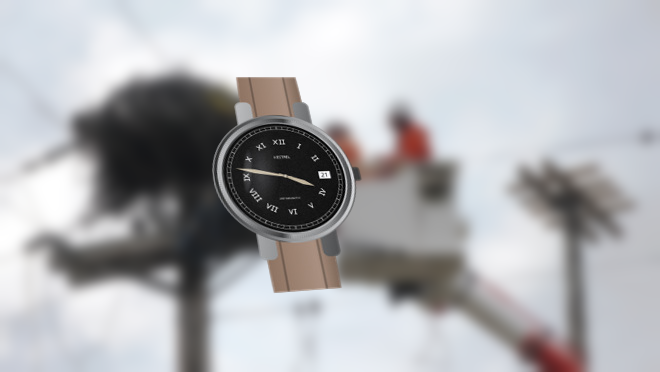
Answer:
3,47
